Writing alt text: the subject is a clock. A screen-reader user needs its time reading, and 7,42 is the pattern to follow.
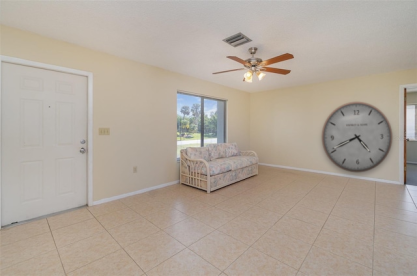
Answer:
4,41
